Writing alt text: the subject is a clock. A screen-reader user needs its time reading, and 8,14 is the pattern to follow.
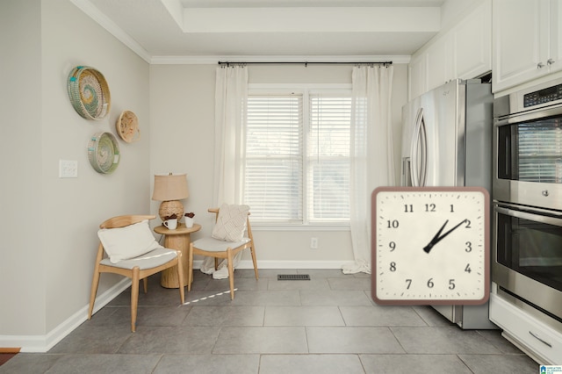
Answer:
1,09
